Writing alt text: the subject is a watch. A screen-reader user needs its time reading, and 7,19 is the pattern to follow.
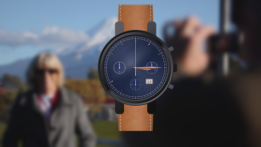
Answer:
3,15
